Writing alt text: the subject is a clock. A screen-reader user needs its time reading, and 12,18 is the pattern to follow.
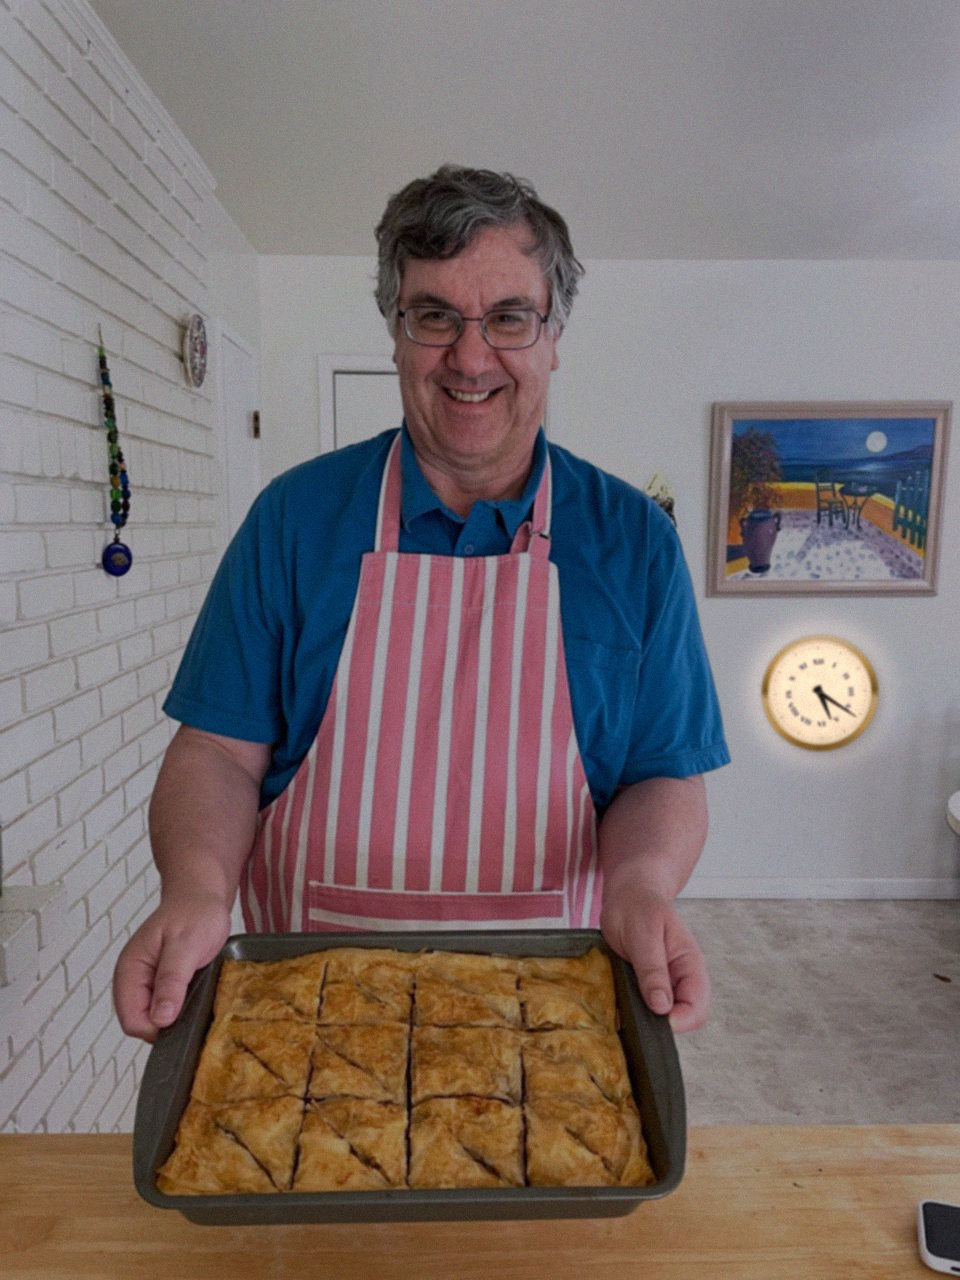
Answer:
5,21
